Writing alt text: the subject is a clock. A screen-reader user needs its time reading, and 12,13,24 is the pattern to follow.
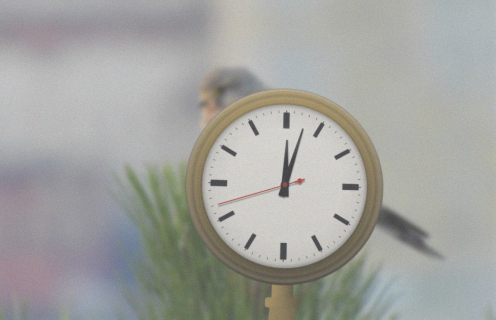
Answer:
12,02,42
